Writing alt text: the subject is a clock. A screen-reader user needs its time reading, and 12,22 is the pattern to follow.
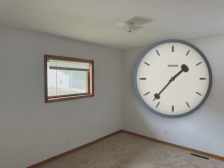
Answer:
1,37
